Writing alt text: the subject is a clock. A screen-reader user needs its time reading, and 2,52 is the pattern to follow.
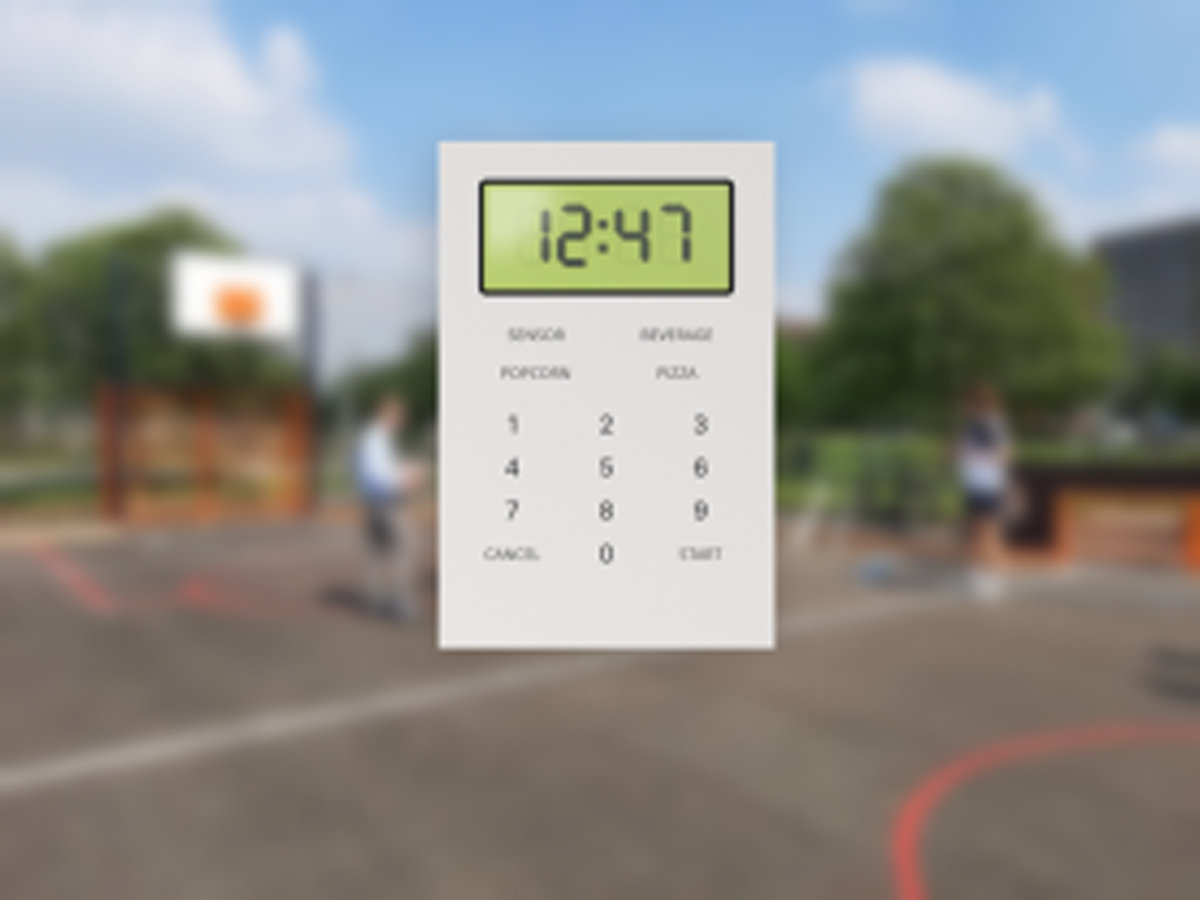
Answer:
12,47
